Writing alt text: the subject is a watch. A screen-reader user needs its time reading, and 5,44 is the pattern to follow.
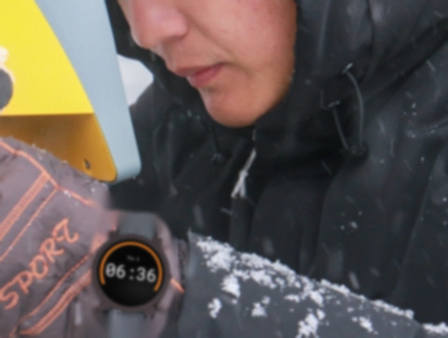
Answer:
6,36
